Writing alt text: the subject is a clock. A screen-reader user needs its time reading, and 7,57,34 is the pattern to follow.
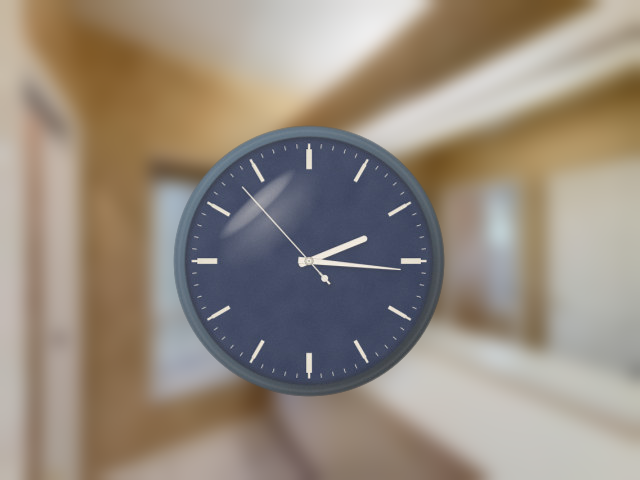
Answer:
2,15,53
